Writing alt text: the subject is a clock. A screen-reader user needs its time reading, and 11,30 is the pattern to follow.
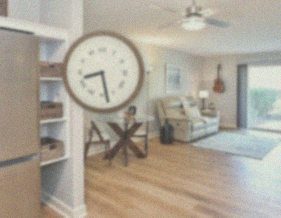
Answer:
8,28
